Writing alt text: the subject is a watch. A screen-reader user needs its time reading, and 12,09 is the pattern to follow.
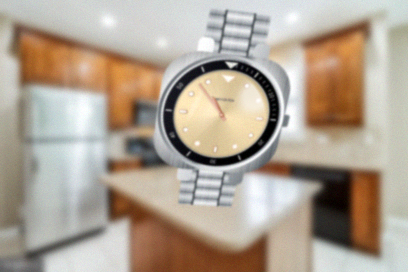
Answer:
10,53
